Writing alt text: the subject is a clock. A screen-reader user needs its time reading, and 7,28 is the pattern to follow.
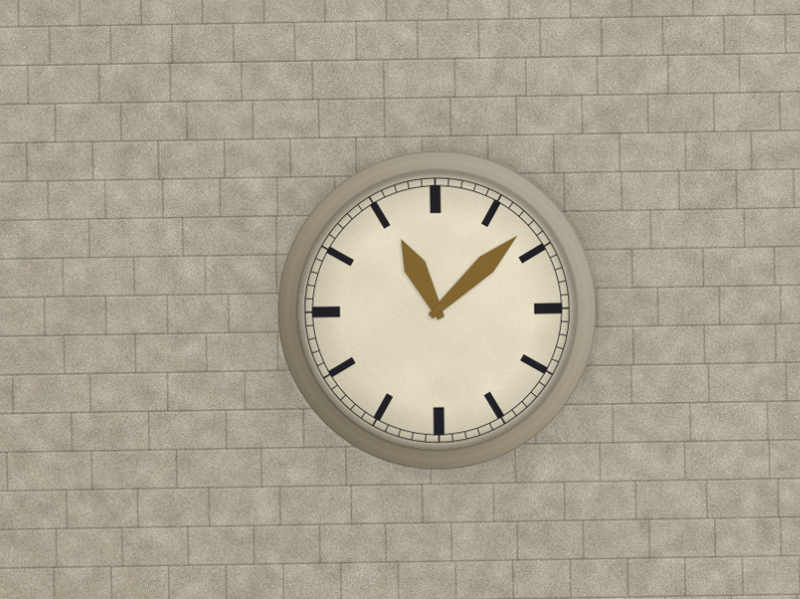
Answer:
11,08
